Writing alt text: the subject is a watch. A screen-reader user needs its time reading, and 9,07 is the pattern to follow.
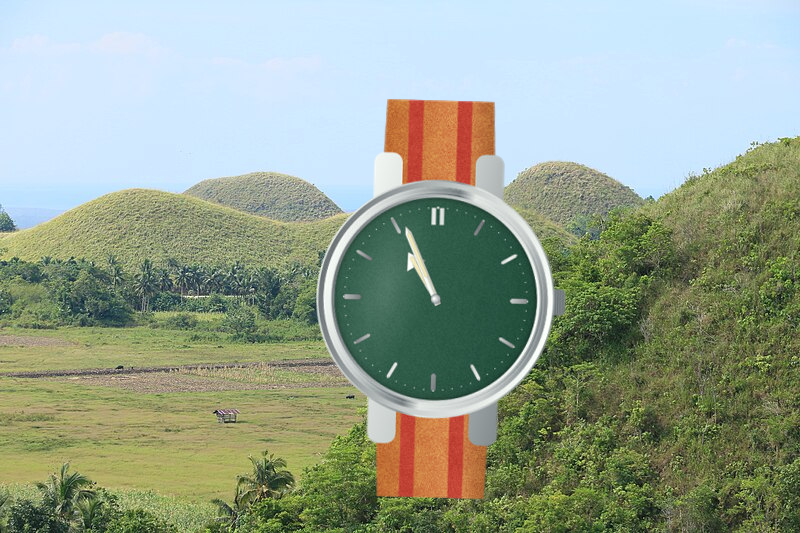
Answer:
10,56
